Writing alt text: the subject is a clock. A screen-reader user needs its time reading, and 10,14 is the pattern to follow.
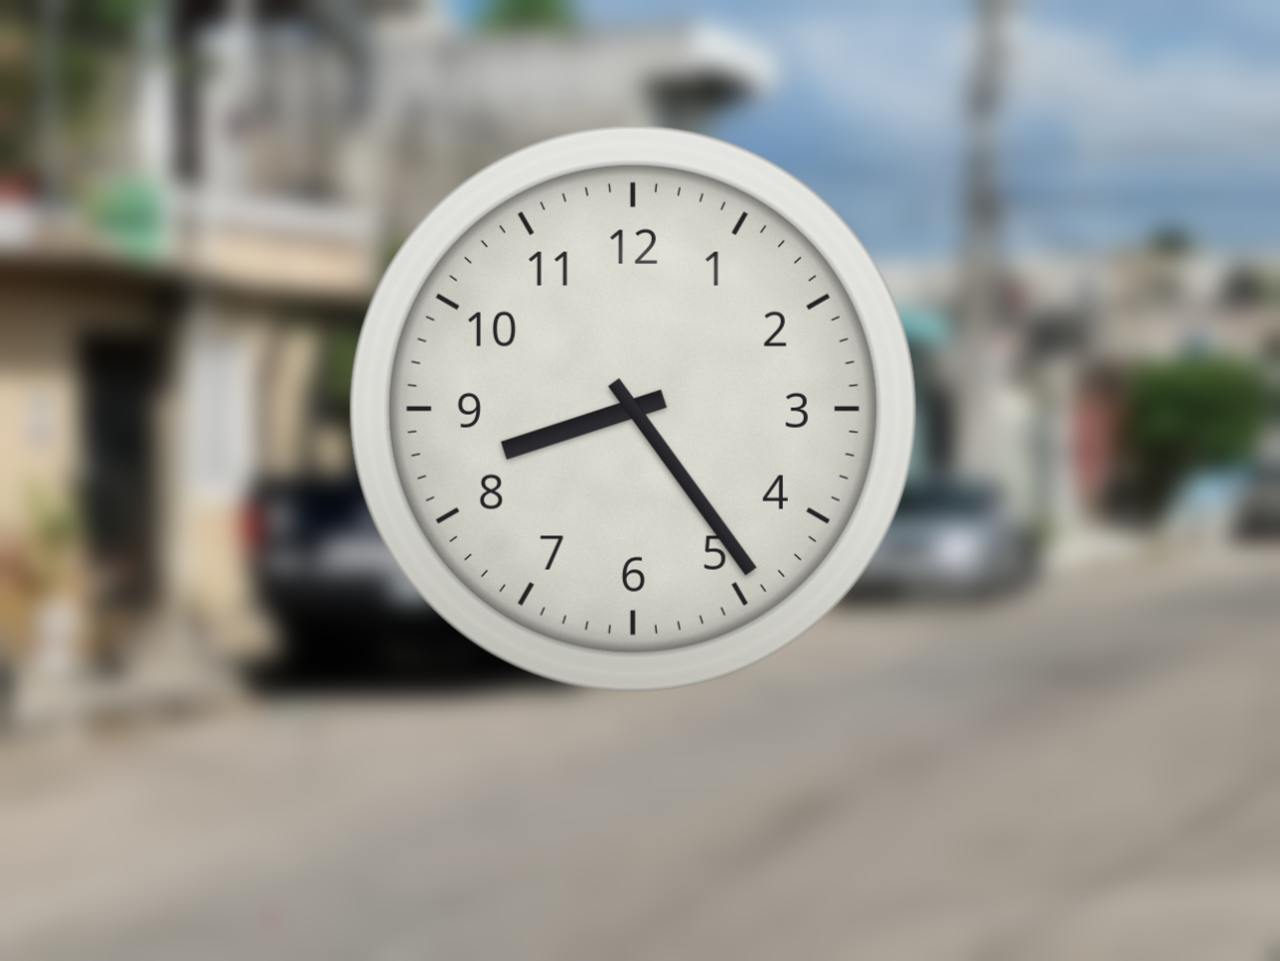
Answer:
8,24
